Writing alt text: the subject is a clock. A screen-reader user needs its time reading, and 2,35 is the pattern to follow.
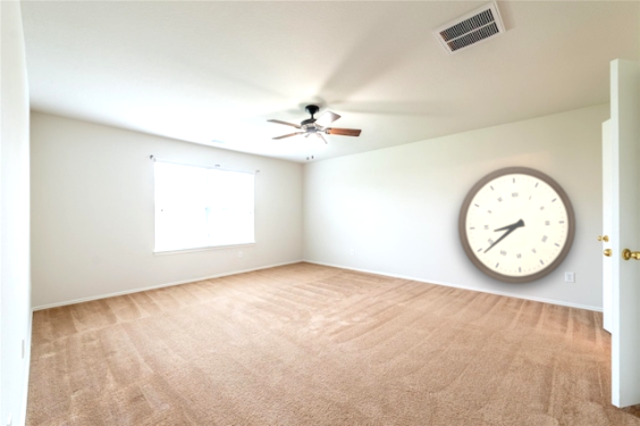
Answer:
8,39
